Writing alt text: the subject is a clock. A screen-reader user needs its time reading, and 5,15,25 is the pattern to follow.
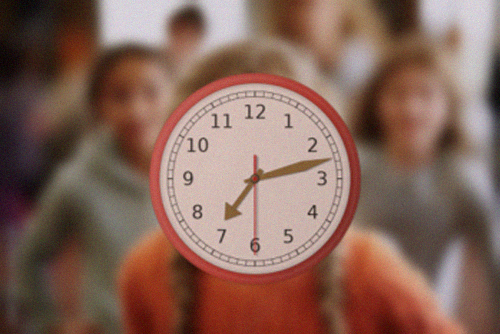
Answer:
7,12,30
